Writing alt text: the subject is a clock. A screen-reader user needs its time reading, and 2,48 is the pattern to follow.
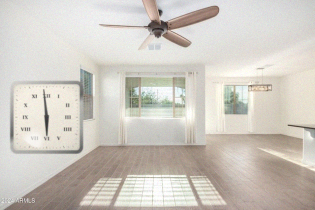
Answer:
5,59
